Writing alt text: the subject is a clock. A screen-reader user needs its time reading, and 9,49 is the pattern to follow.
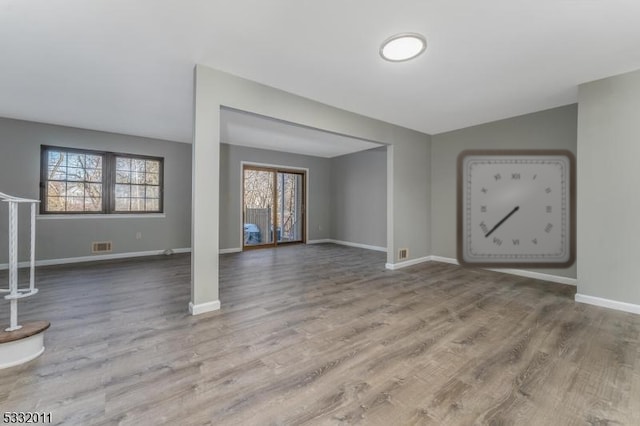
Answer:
7,38
